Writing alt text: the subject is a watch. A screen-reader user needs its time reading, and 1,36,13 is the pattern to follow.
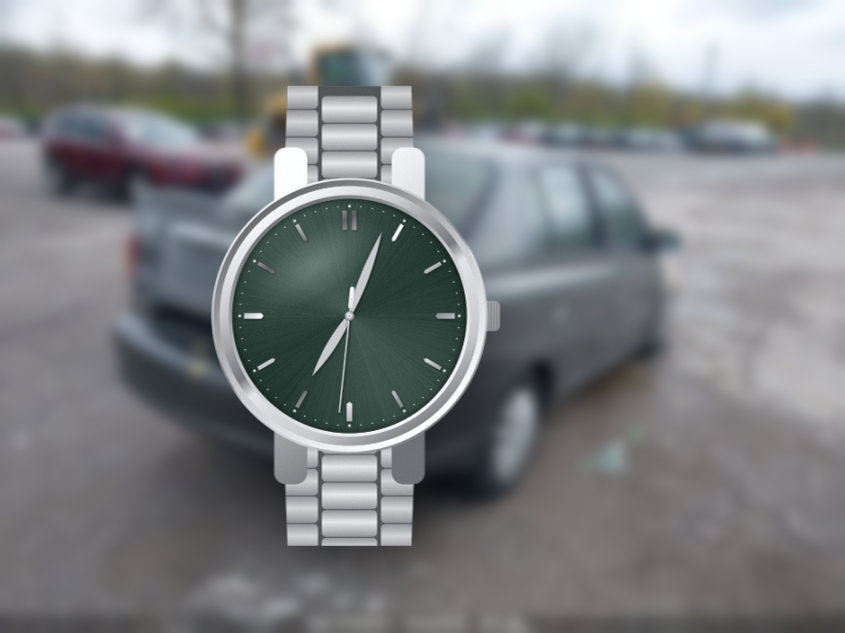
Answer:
7,03,31
